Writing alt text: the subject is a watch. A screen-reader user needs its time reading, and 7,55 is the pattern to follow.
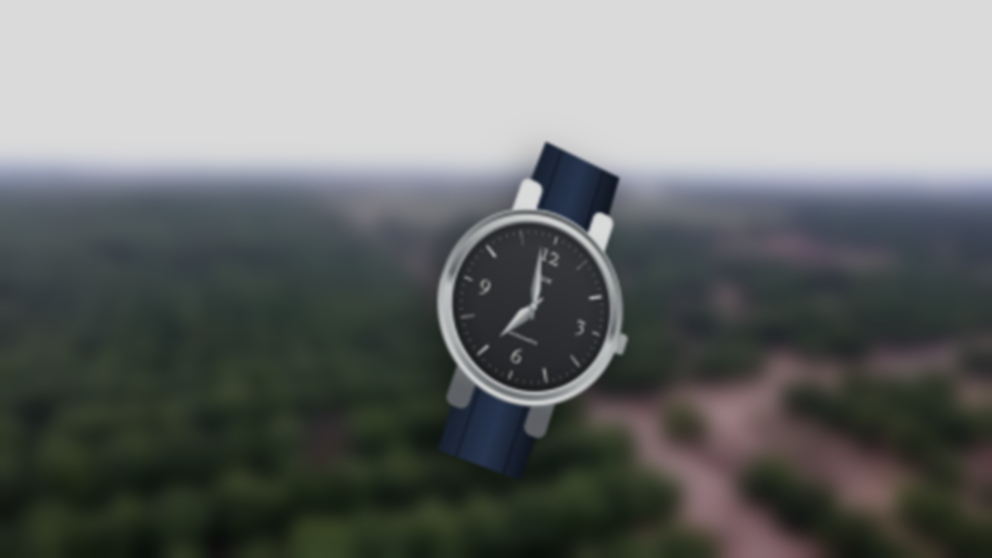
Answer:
6,58
